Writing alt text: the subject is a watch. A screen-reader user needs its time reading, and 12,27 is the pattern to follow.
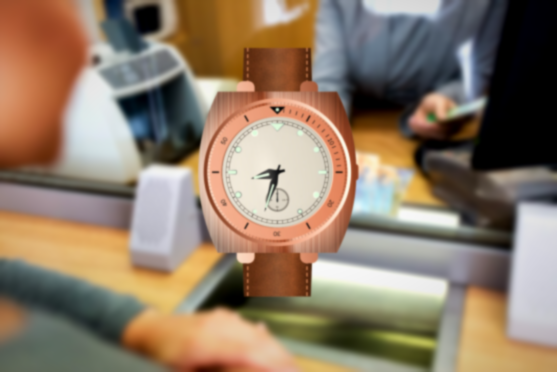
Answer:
8,33
